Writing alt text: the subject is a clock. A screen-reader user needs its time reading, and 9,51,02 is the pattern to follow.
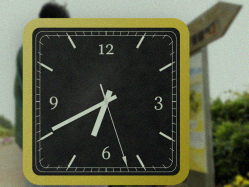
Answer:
6,40,27
